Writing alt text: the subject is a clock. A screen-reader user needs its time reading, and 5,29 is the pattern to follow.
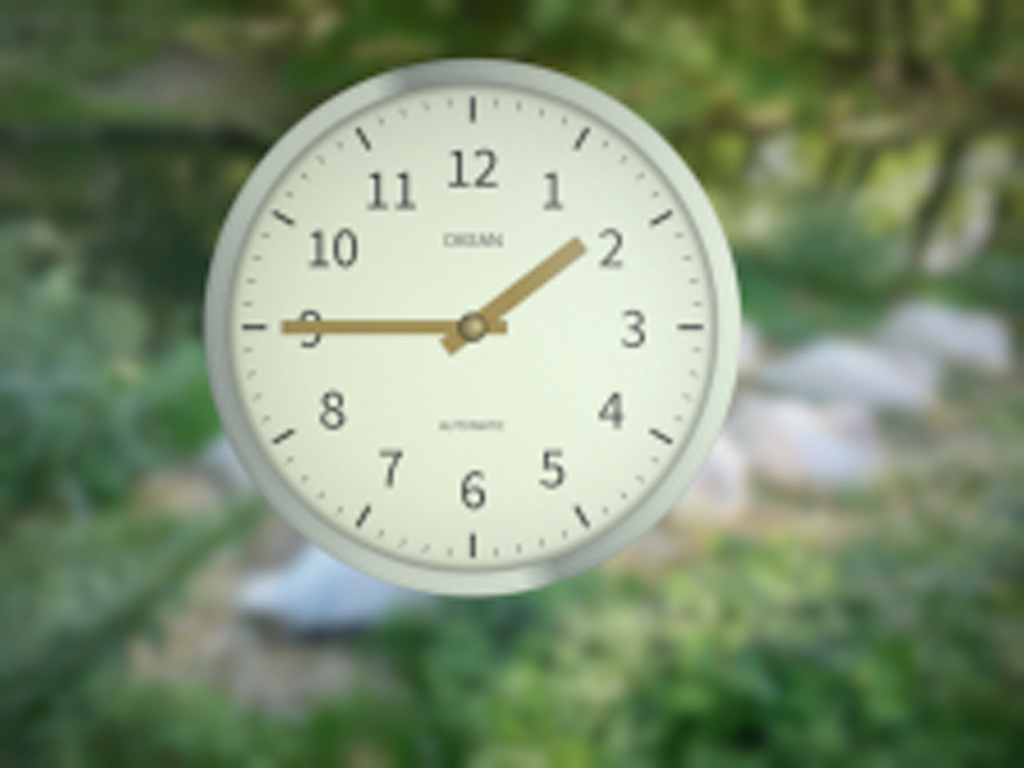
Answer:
1,45
